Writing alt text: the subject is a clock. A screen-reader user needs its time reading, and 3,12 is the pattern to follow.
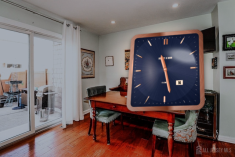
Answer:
11,28
